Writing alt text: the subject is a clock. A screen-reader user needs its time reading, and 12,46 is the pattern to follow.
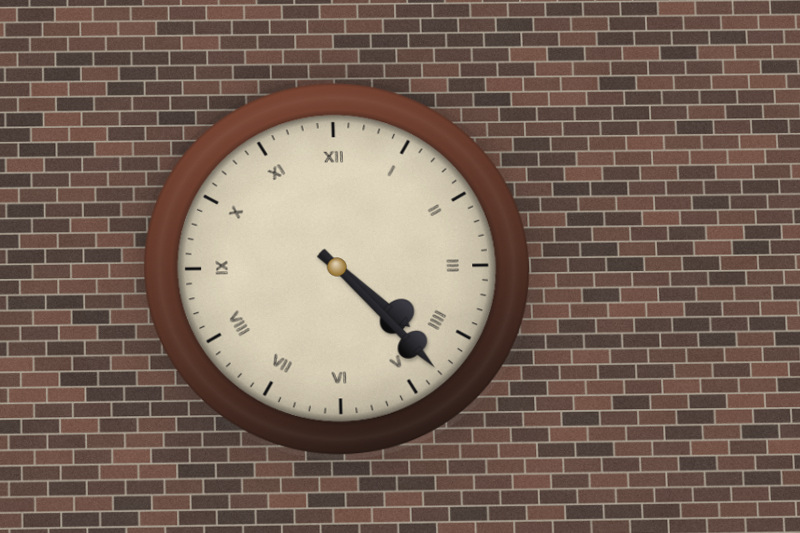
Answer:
4,23
